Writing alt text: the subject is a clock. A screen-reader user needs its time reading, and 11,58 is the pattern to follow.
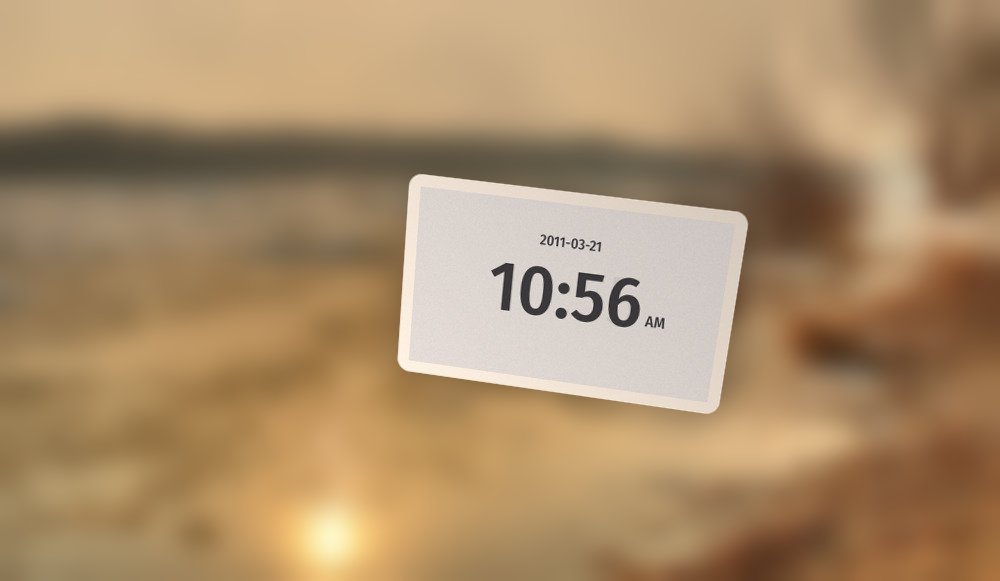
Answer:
10,56
